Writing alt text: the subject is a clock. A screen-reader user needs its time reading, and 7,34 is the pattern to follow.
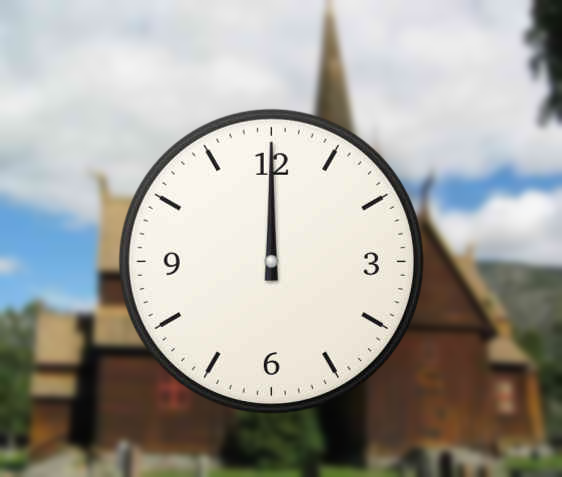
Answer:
12,00
